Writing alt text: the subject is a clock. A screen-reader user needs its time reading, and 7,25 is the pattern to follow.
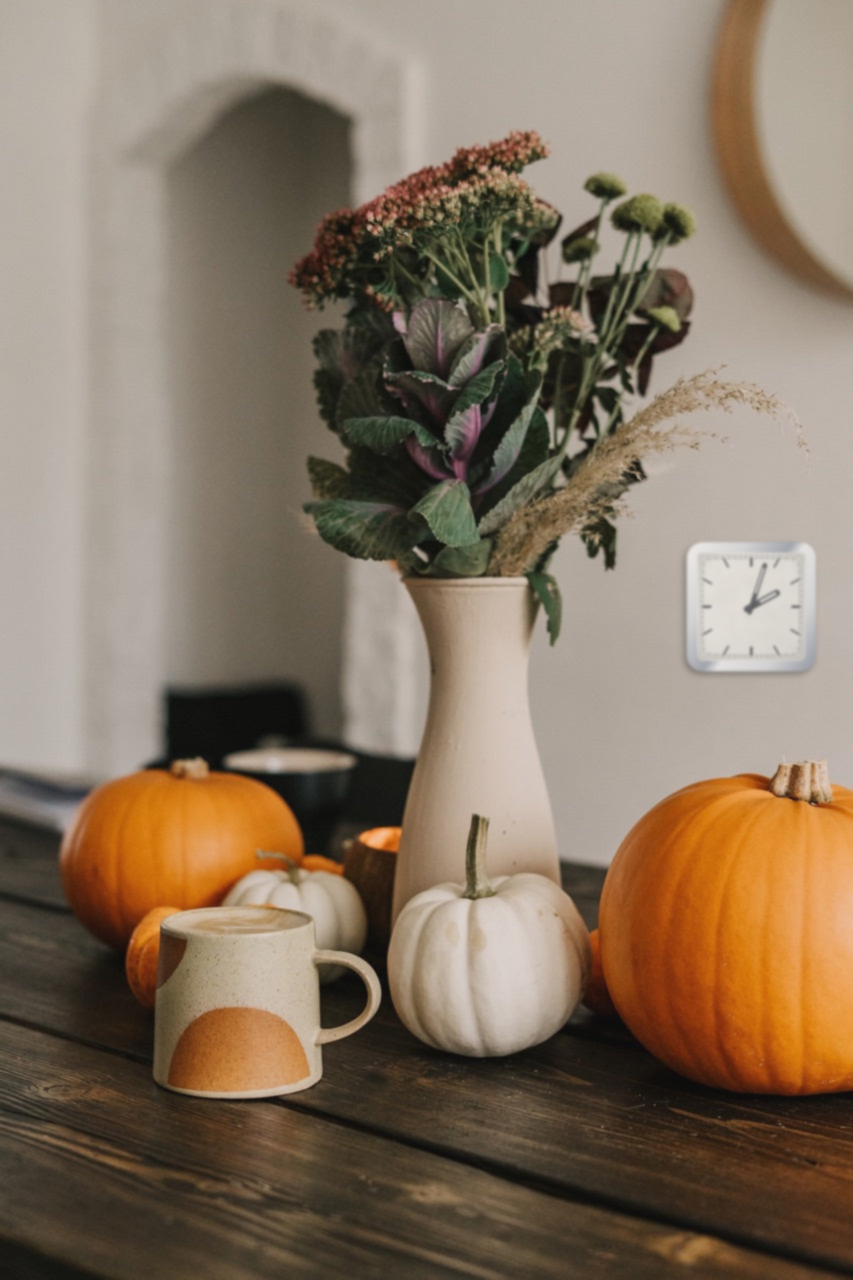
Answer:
2,03
